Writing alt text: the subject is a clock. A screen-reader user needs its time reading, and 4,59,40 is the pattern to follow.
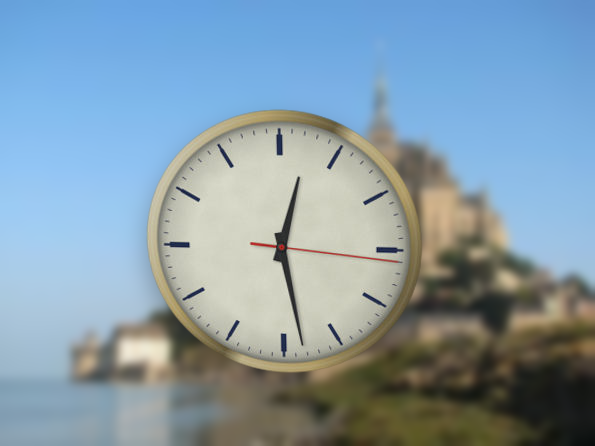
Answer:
12,28,16
